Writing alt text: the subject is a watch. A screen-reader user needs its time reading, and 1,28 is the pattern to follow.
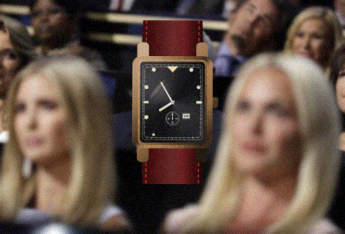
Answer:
7,55
